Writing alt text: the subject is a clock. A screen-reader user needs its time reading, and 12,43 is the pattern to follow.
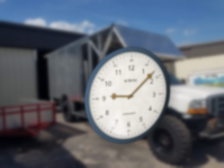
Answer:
9,08
